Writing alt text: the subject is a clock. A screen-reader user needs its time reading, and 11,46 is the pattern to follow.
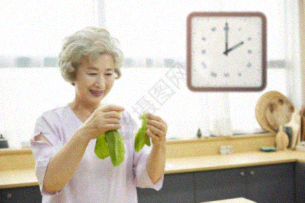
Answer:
2,00
